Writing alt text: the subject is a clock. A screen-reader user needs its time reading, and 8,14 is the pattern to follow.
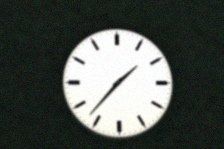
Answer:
1,37
